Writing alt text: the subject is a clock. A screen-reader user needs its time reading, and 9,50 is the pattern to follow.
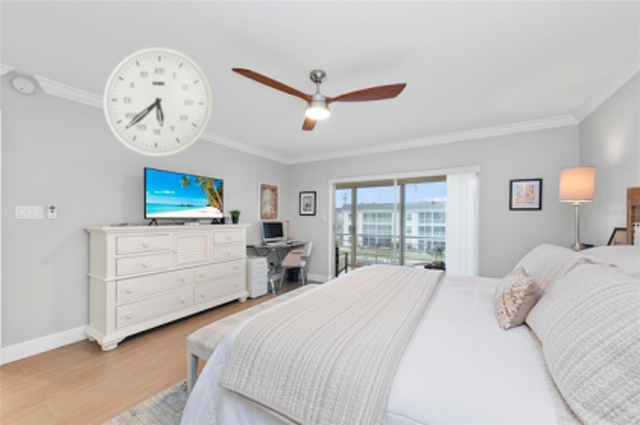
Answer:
5,38
